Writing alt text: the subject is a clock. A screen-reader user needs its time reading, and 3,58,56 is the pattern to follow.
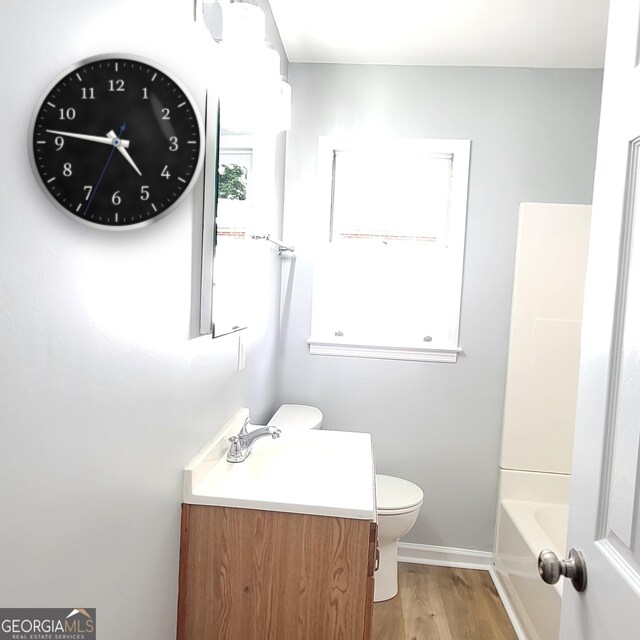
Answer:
4,46,34
